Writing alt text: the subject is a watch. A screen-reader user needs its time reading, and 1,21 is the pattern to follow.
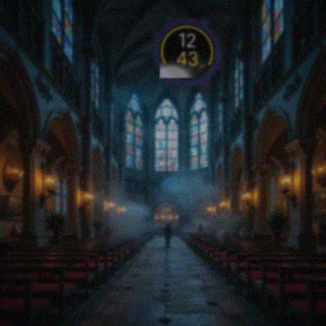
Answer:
12,43
